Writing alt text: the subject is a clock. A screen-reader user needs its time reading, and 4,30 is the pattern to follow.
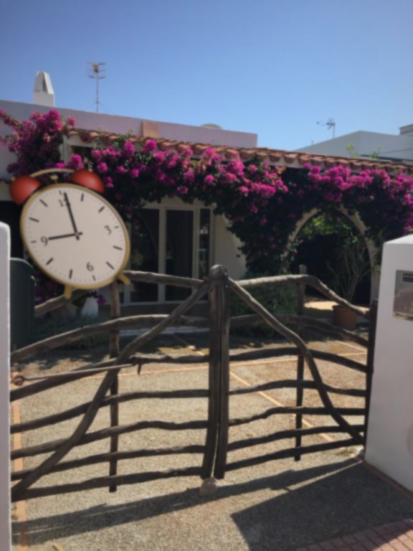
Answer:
9,01
